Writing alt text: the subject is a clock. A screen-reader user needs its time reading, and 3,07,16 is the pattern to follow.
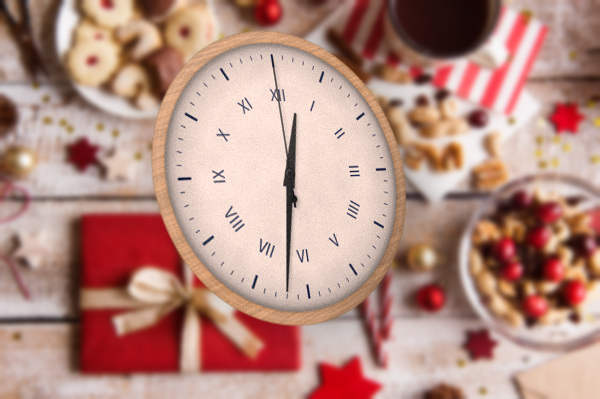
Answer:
12,32,00
